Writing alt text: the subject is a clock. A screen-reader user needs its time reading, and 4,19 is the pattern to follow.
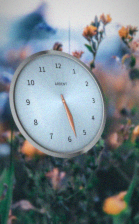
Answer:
5,28
